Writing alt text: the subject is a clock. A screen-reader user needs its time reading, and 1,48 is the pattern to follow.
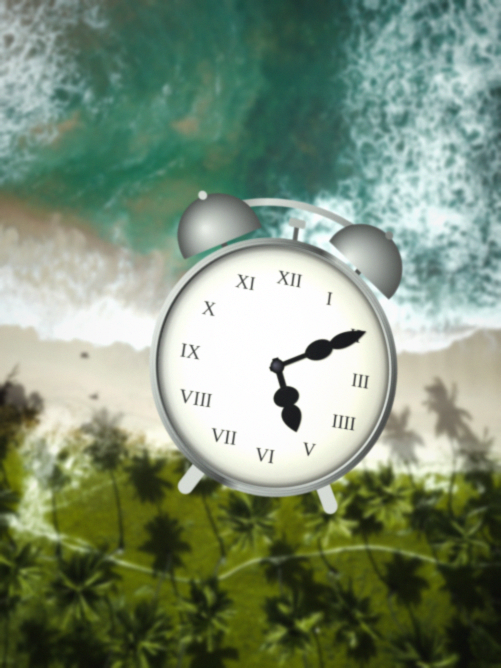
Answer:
5,10
